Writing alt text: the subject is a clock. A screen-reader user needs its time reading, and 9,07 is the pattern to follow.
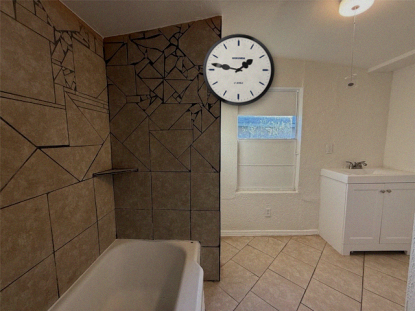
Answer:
1,47
